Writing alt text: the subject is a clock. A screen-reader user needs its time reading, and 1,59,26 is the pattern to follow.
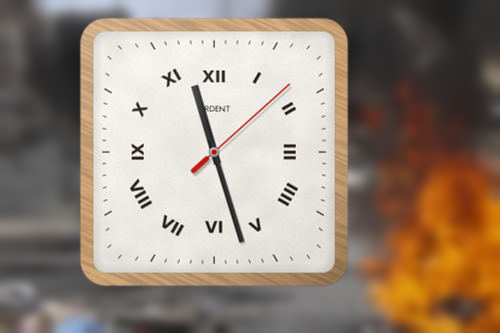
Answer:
11,27,08
